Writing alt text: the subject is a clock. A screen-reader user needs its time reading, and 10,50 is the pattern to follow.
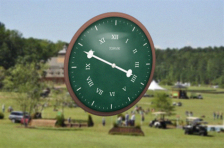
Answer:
3,49
